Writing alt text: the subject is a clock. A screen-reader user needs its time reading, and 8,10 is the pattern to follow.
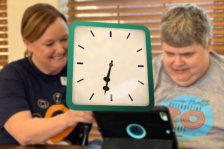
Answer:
6,32
